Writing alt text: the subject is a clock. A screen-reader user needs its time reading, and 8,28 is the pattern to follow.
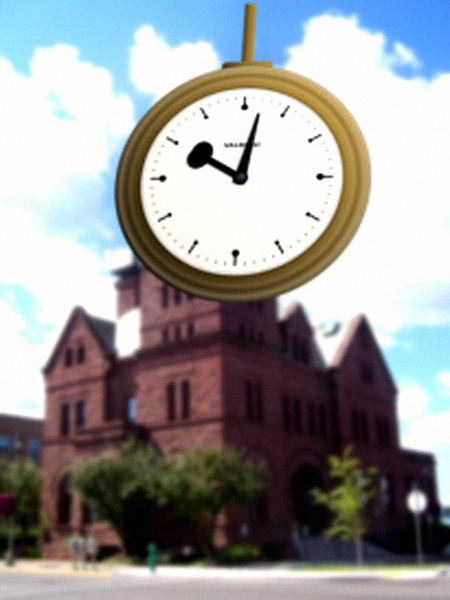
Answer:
10,02
